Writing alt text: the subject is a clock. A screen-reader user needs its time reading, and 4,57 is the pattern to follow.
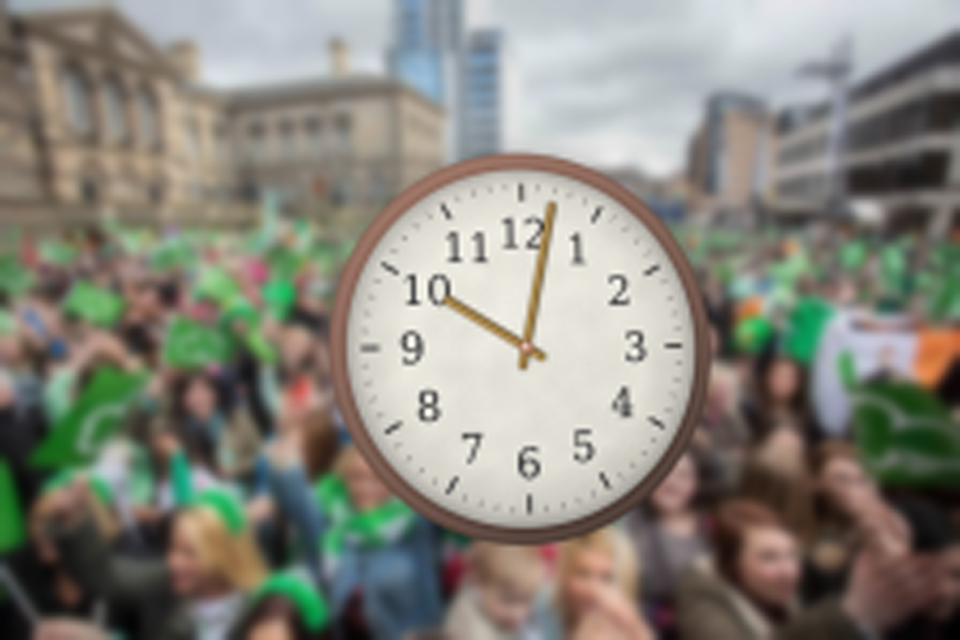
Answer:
10,02
